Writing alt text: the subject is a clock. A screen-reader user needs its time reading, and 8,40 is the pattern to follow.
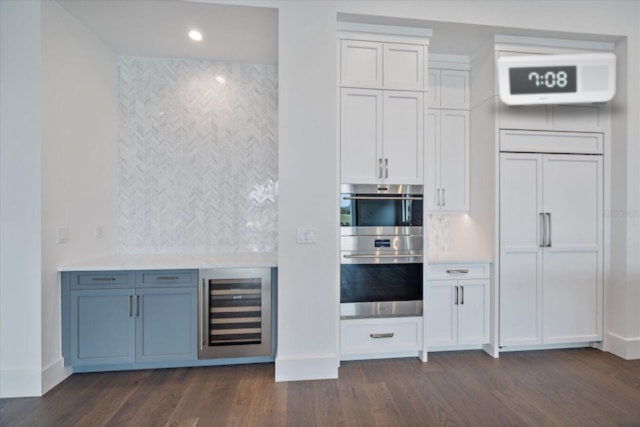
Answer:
7,08
